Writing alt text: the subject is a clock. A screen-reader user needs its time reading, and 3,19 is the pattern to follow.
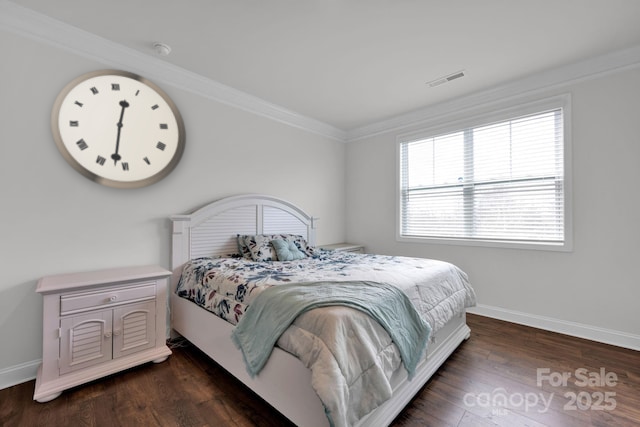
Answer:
12,32
